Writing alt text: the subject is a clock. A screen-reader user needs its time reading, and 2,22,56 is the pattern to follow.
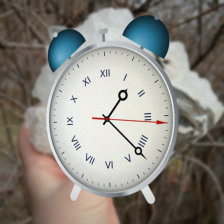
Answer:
1,22,16
